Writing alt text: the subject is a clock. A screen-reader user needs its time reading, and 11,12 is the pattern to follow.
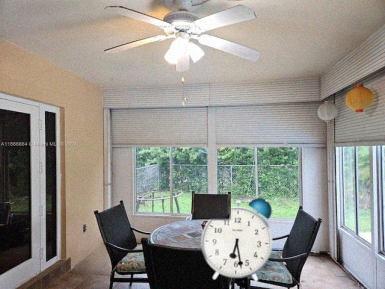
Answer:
6,28
